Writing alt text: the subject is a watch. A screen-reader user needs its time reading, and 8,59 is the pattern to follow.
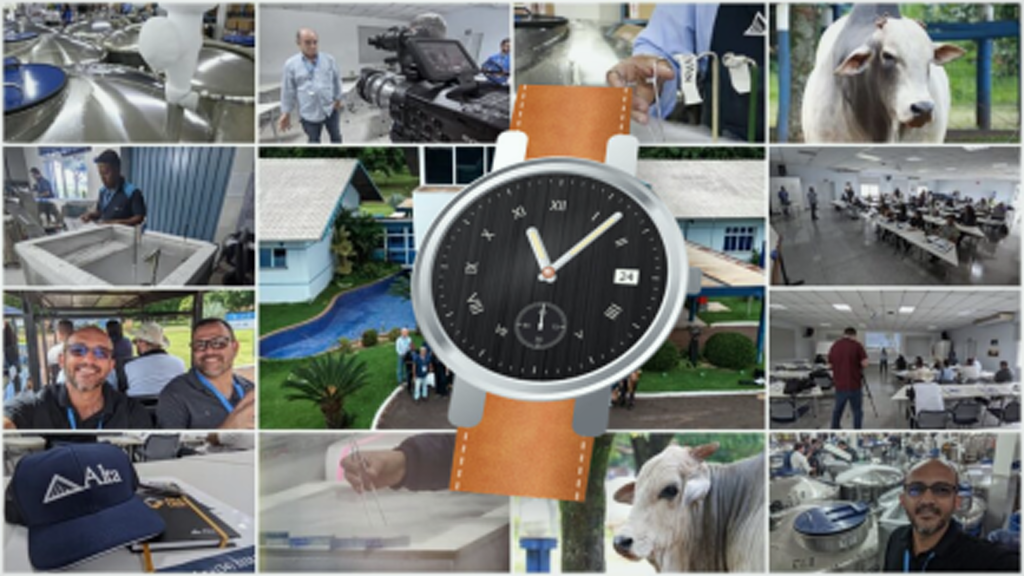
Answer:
11,07
